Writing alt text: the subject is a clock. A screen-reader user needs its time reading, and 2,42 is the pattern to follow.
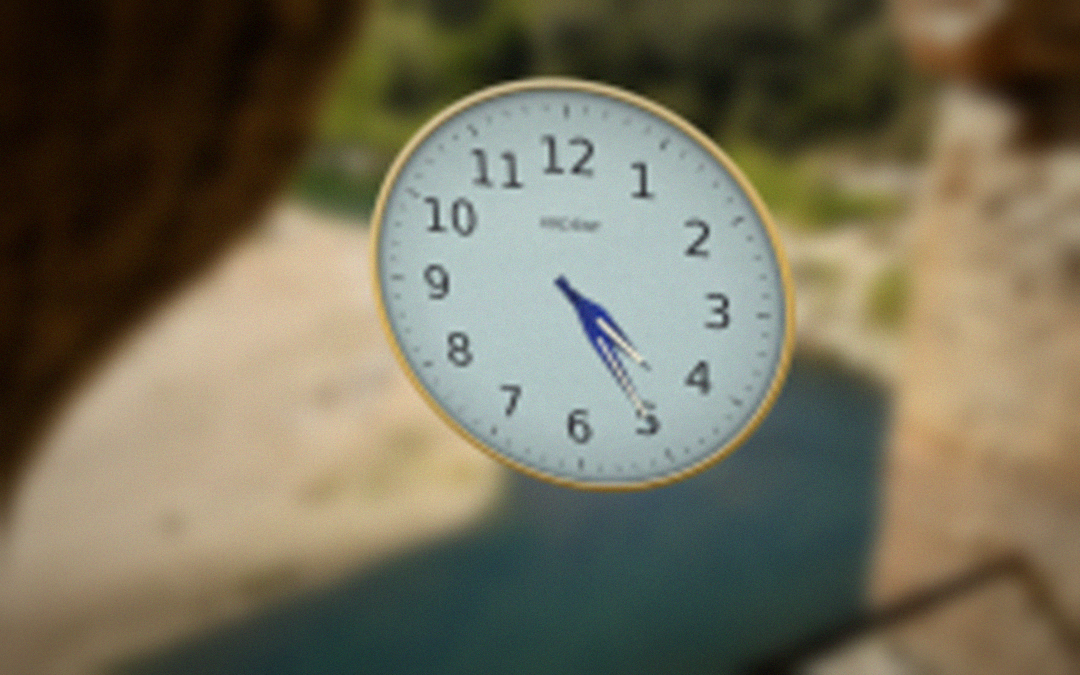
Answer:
4,25
